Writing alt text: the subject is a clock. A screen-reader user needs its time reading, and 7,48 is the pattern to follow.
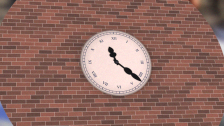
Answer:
11,22
